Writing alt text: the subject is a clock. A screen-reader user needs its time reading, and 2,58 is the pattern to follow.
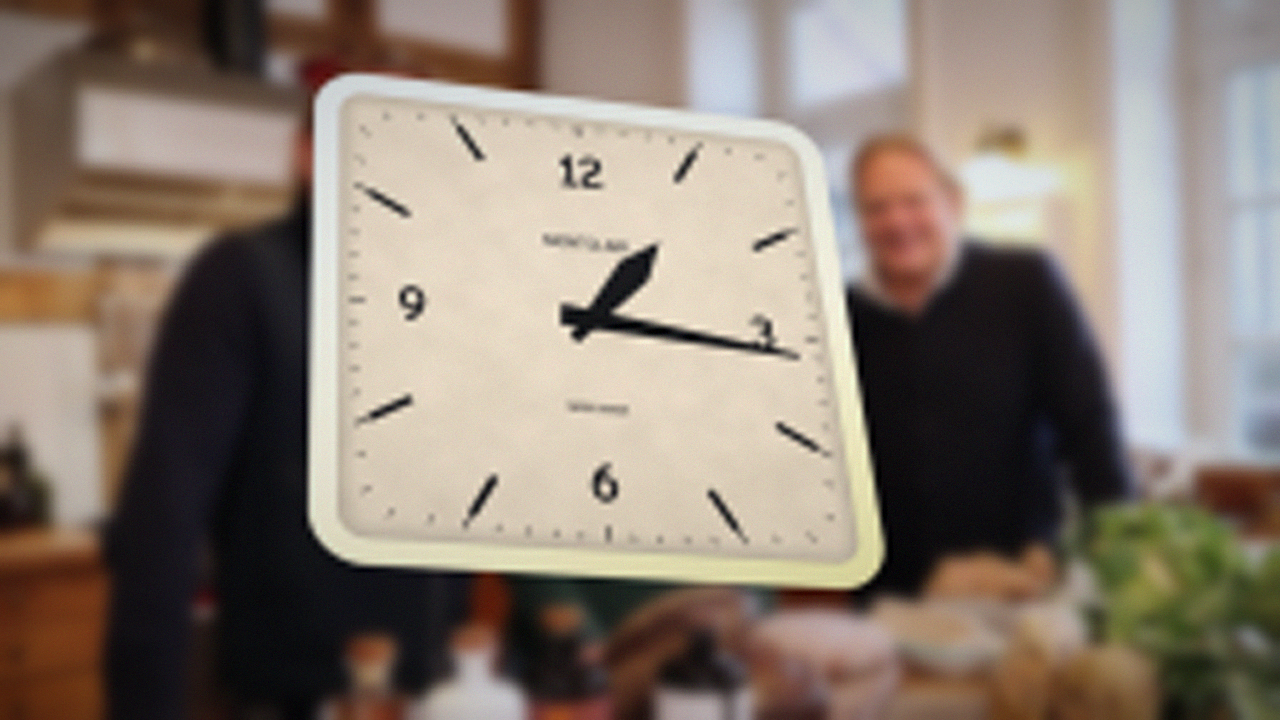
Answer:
1,16
